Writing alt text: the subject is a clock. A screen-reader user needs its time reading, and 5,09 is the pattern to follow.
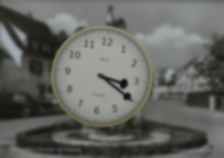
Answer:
3,20
